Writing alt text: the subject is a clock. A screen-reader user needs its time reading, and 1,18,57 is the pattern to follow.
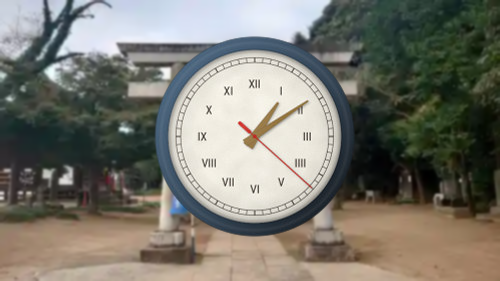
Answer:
1,09,22
